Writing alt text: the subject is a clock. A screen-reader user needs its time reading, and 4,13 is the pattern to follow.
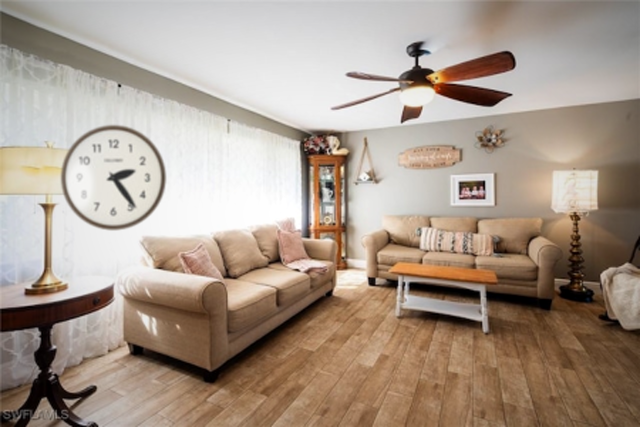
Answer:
2,24
